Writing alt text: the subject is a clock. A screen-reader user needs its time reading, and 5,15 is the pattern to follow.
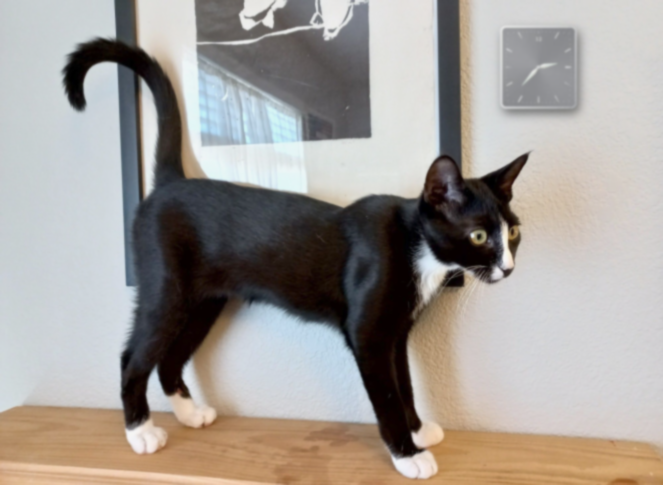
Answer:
2,37
